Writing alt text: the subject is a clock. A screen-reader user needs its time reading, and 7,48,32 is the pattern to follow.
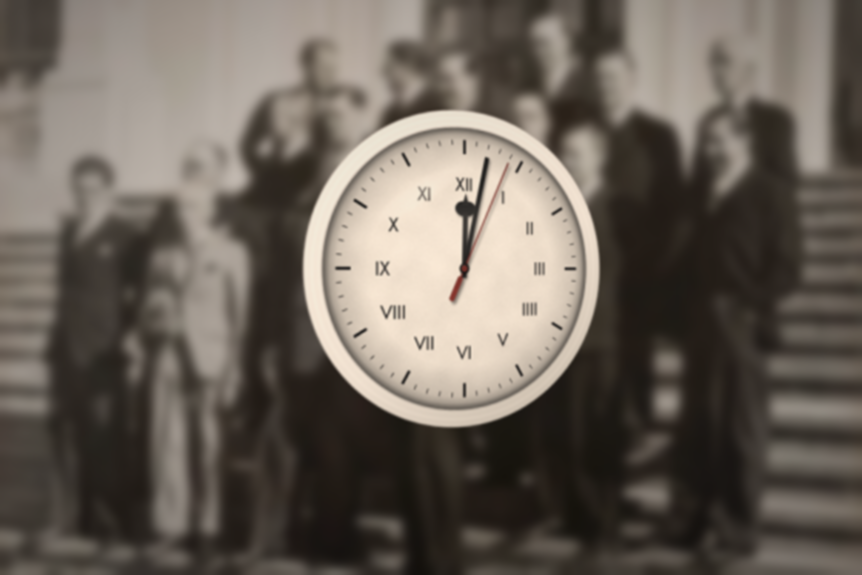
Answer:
12,02,04
